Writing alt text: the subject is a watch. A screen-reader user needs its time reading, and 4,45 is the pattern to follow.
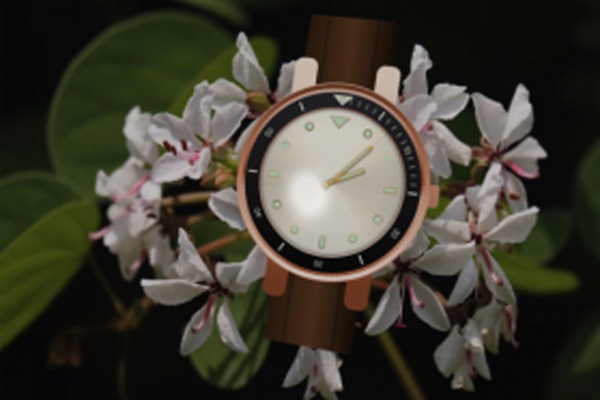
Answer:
2,07
